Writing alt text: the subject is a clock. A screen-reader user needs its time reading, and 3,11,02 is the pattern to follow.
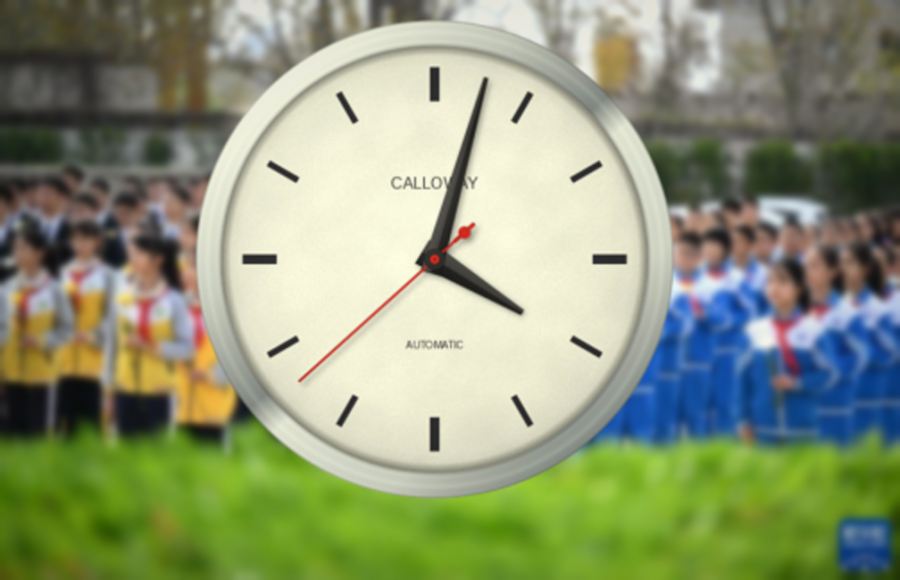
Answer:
4,02,38
